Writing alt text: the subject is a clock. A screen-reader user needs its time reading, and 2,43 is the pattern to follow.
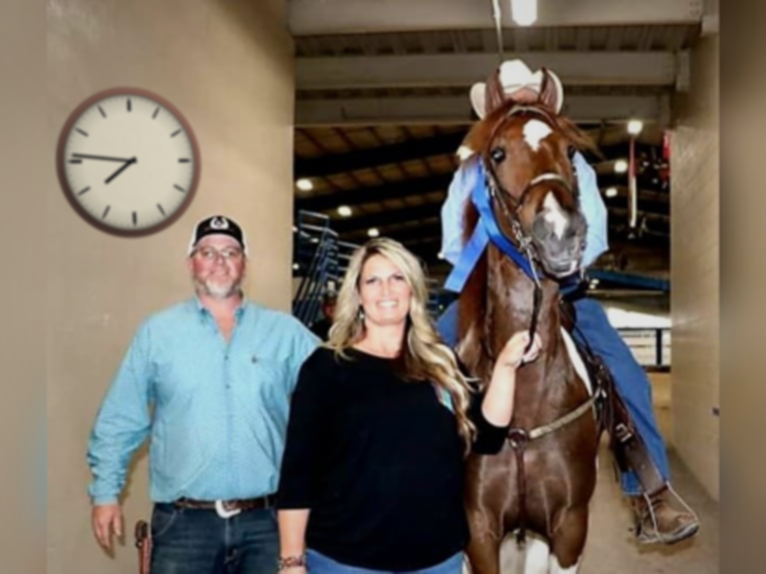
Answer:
7,46
